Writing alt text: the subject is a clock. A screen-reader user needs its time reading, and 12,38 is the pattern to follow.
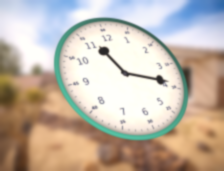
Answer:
11,19
